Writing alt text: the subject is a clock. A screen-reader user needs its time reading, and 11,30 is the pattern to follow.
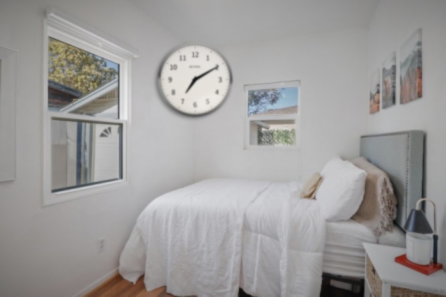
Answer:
7,10
